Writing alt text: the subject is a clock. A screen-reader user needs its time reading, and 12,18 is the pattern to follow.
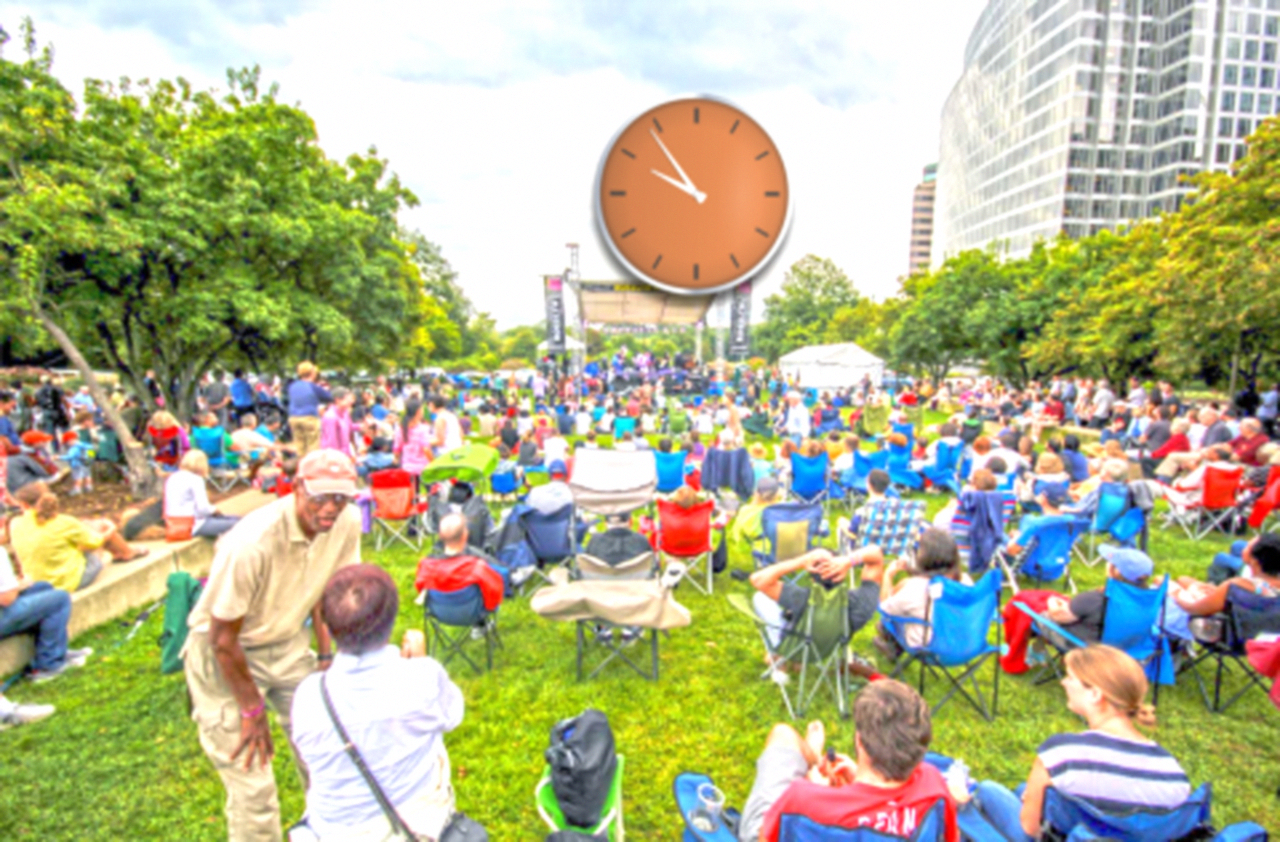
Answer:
9,54
